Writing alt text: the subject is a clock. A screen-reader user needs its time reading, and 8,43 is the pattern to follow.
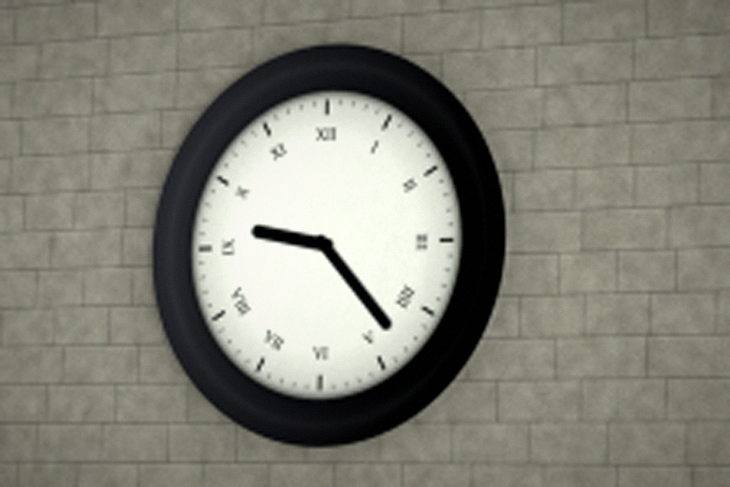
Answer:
9,23
